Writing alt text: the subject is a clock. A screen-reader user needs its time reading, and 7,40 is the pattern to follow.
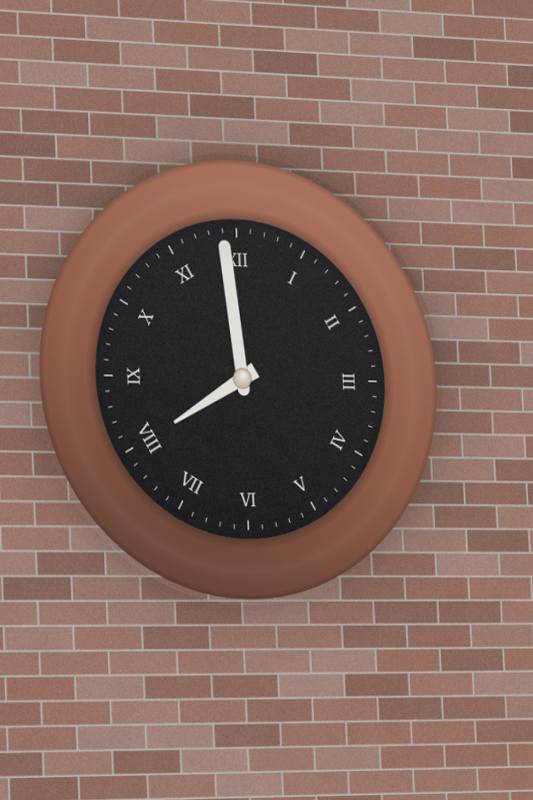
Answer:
7,59
